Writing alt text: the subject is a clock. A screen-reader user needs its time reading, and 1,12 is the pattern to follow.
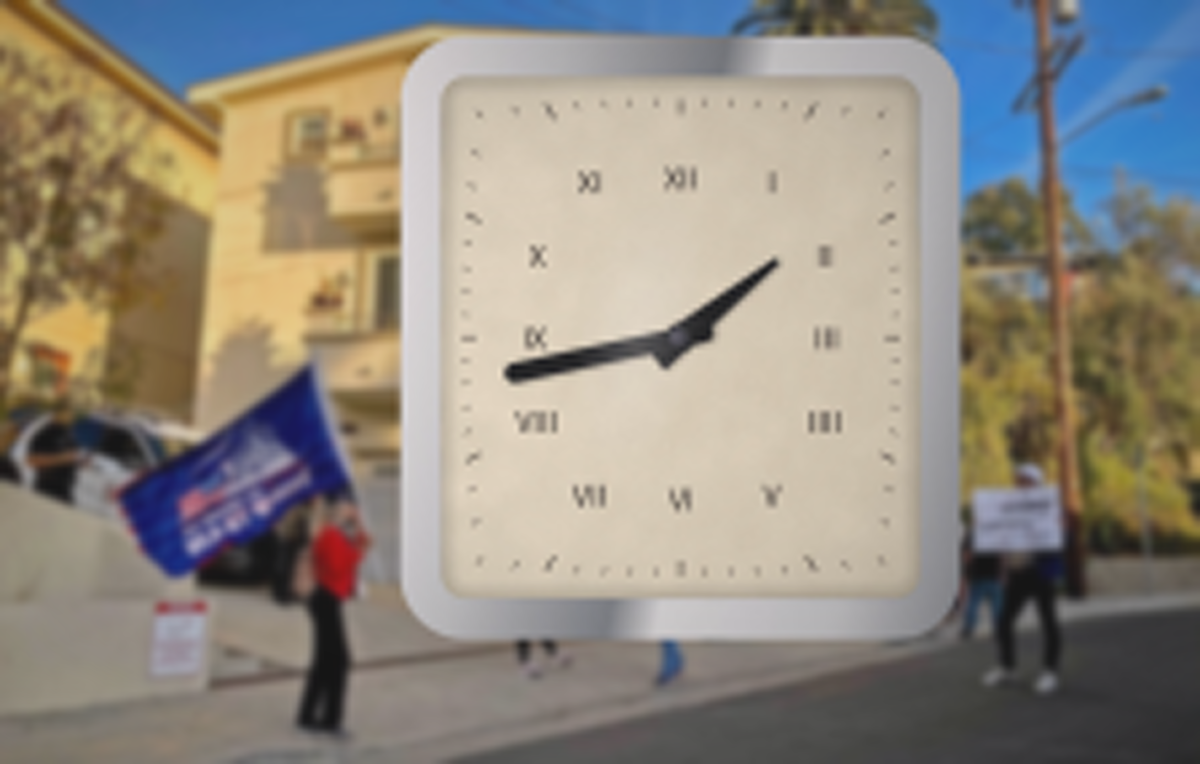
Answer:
1,43
